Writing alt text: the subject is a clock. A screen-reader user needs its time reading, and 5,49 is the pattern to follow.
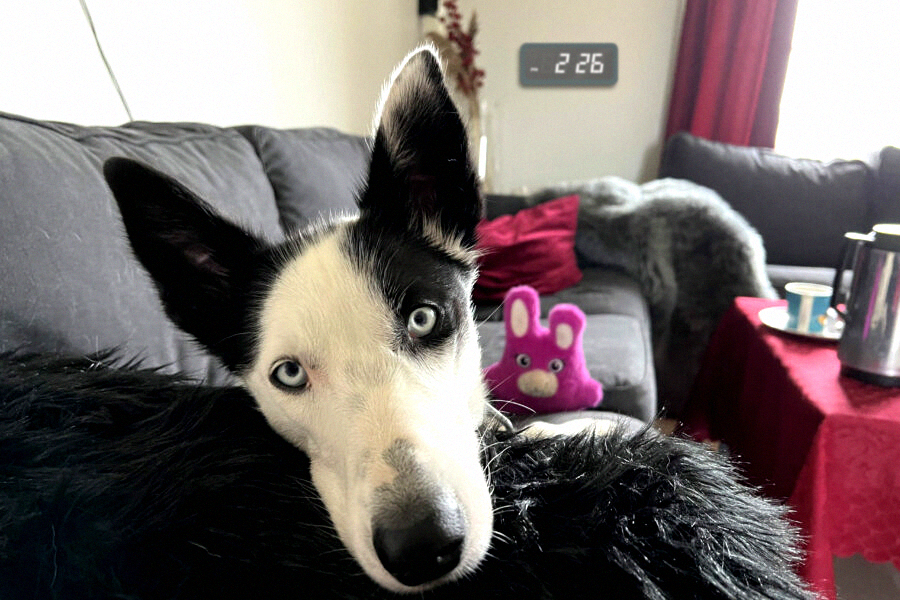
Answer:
2,26
